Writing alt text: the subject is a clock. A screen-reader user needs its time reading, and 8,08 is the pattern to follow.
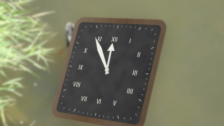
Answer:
11,54
